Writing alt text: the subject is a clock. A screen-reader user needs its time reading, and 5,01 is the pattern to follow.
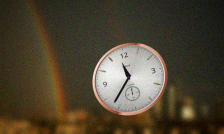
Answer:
11,37
